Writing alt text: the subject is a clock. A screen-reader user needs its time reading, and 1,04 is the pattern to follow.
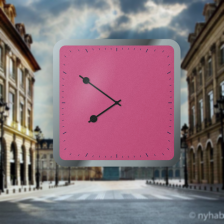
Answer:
7,51
